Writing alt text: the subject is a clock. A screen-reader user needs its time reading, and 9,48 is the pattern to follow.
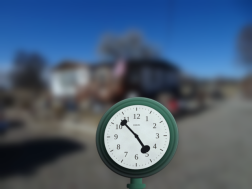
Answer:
4,53
